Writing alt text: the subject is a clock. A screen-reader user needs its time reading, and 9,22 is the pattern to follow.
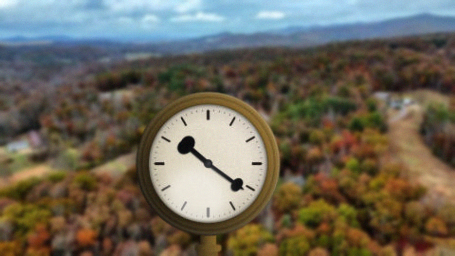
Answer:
10,21
